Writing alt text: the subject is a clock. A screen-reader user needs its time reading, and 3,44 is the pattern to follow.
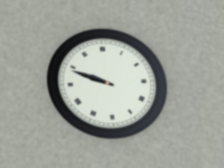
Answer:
9,49
